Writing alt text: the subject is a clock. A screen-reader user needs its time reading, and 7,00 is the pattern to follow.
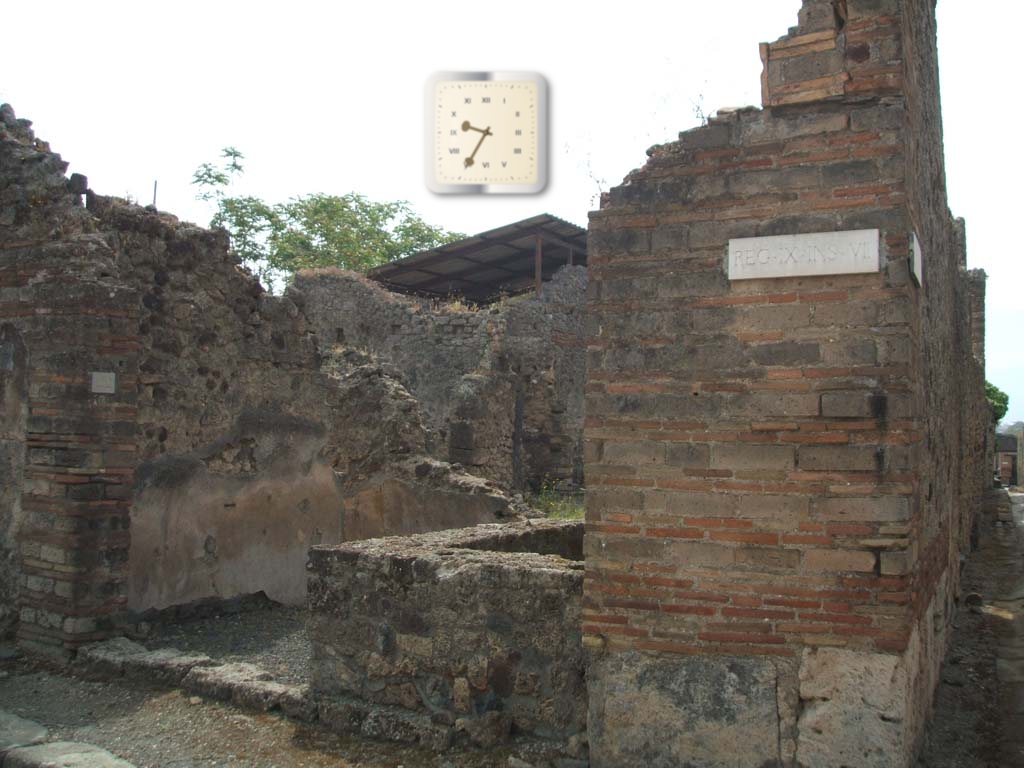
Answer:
9,35
